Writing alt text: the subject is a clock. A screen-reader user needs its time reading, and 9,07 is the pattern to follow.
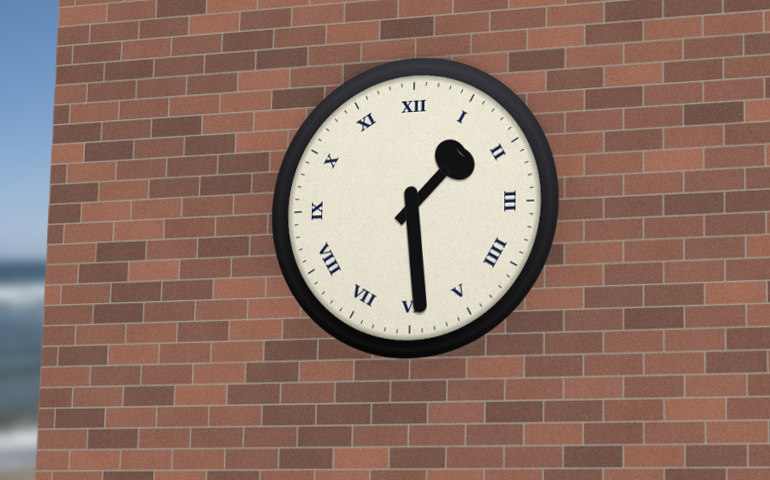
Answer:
1,29
